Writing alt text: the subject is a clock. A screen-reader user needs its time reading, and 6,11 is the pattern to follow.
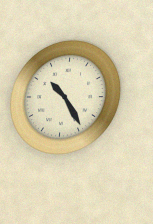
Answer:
10,24
